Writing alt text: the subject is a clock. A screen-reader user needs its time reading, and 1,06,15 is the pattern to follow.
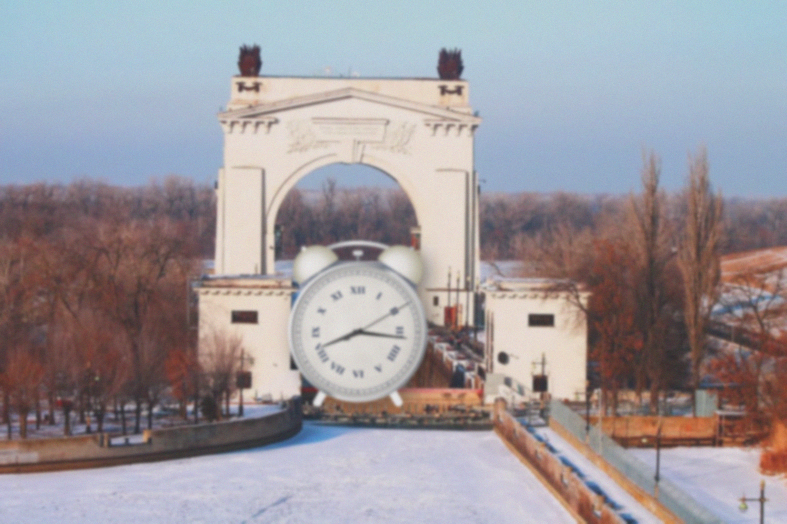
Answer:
8,16,10
